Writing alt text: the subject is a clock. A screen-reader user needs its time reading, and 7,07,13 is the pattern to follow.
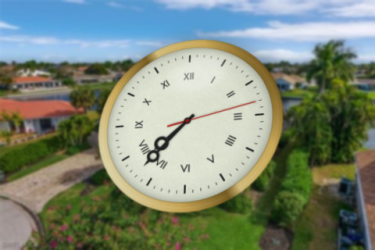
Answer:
7,37,13
